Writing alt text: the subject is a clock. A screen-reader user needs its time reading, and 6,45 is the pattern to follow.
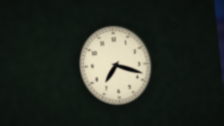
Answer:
7,18
